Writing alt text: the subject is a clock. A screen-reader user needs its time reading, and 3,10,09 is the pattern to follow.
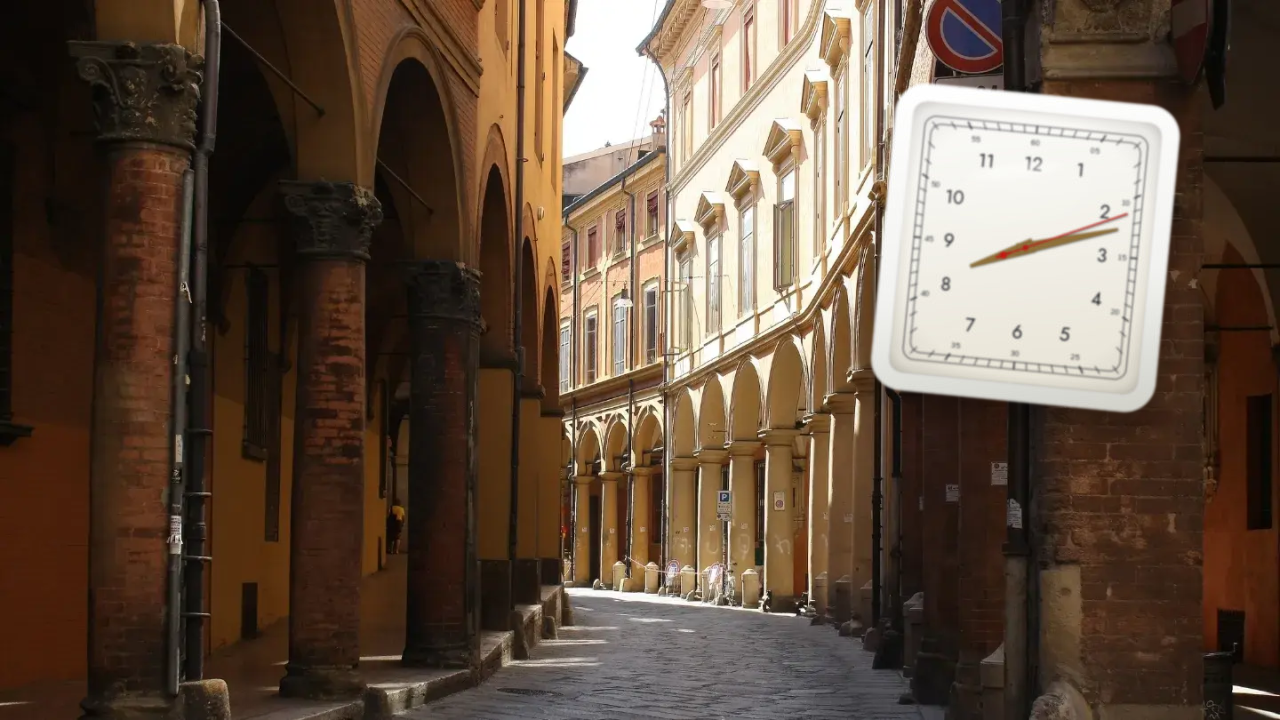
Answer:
8,12,11
